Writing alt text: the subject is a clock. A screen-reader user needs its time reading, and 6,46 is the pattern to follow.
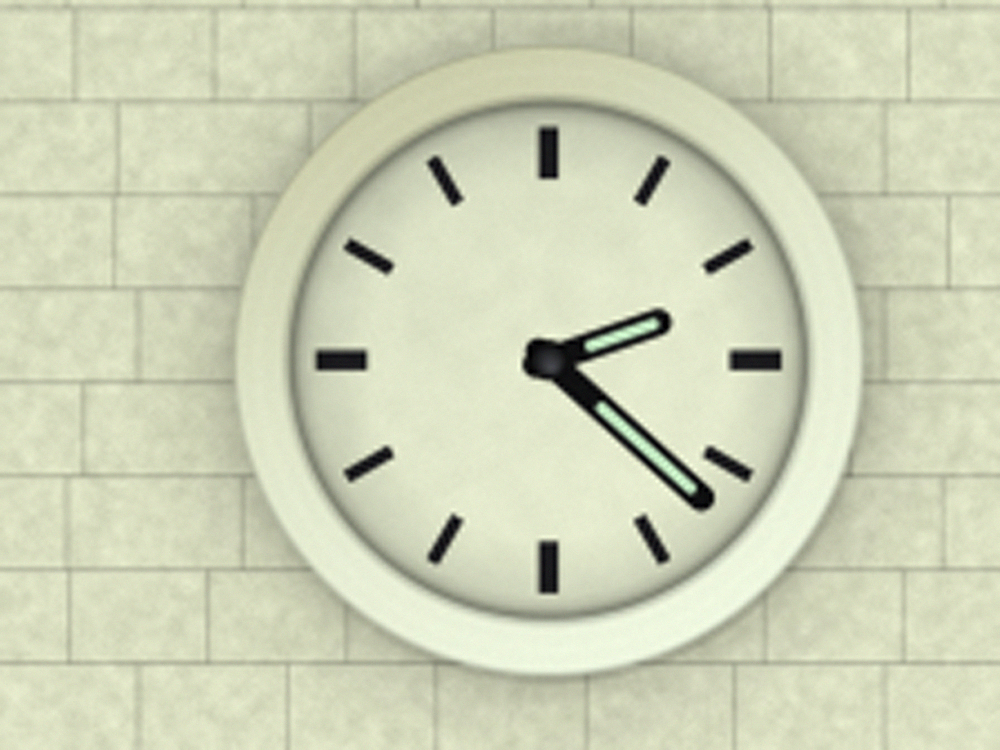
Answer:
2,22
